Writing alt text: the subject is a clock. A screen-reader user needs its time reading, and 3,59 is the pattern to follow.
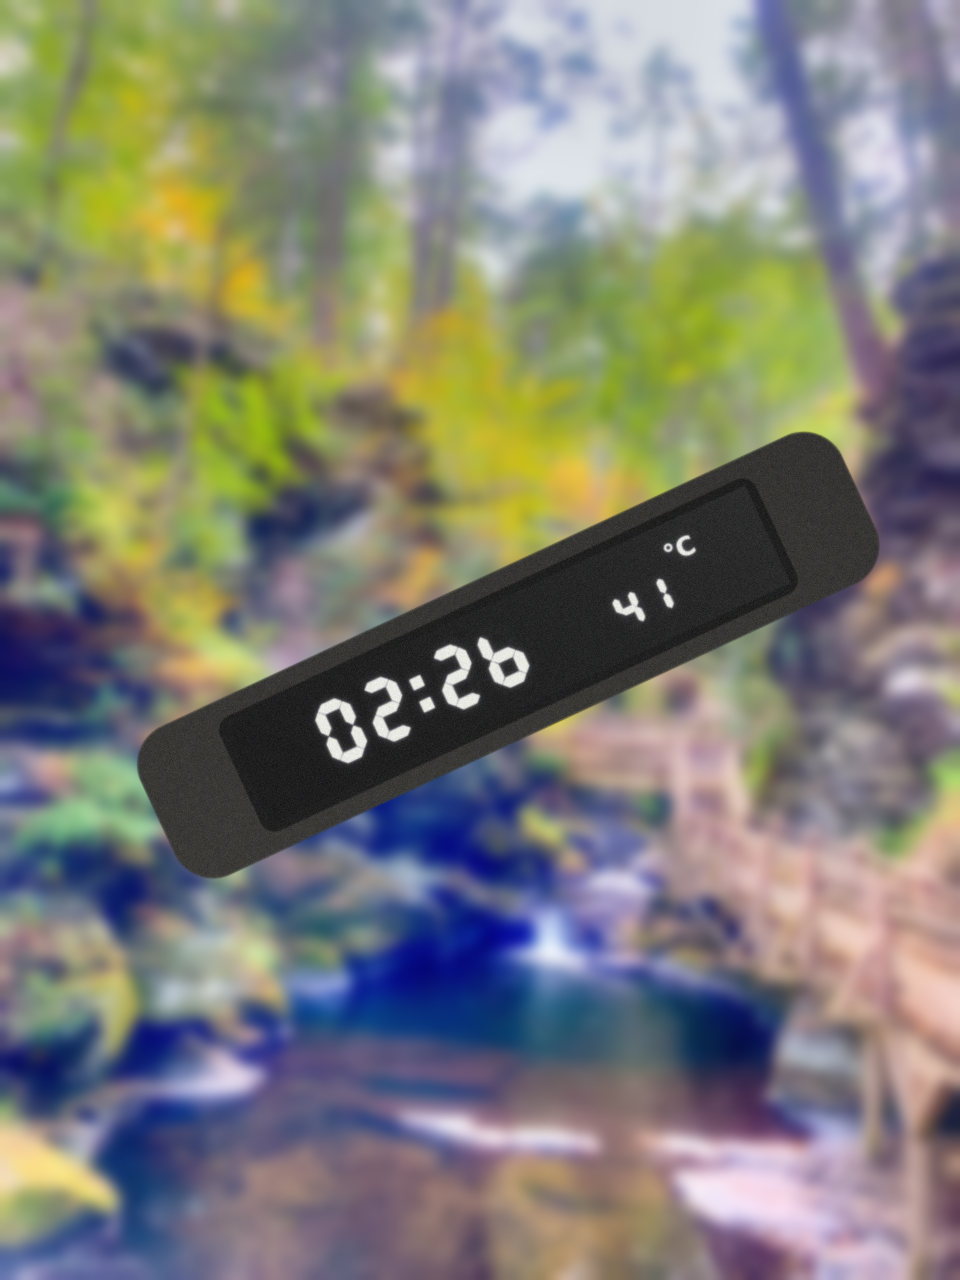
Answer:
2,26
